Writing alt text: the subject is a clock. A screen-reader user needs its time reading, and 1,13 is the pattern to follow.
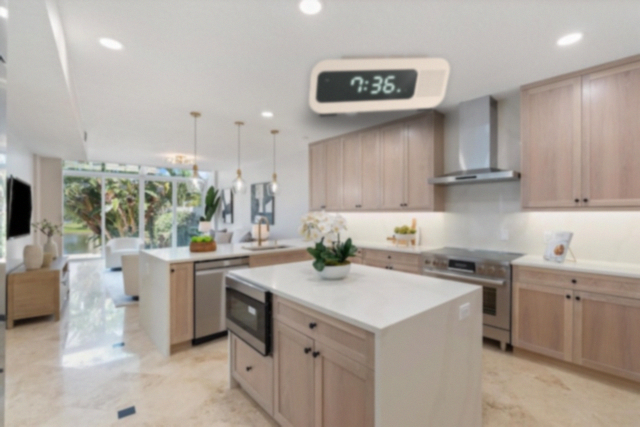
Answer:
7,36
